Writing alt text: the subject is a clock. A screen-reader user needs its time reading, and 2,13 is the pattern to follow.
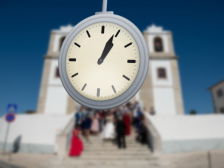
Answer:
1,04
